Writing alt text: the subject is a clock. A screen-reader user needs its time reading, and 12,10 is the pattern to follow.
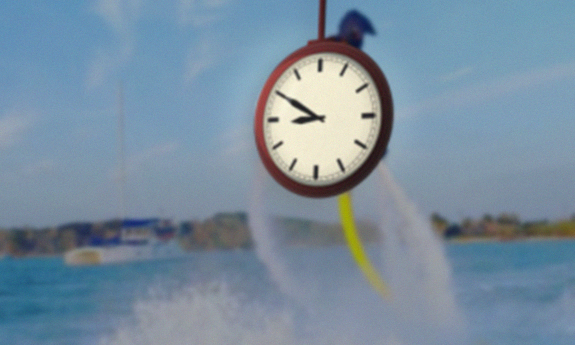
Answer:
8,50
